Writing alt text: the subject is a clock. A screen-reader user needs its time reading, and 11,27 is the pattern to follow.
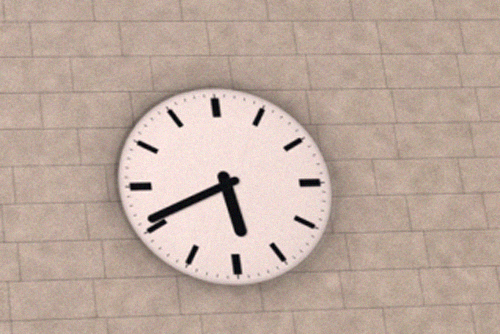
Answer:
5,41
